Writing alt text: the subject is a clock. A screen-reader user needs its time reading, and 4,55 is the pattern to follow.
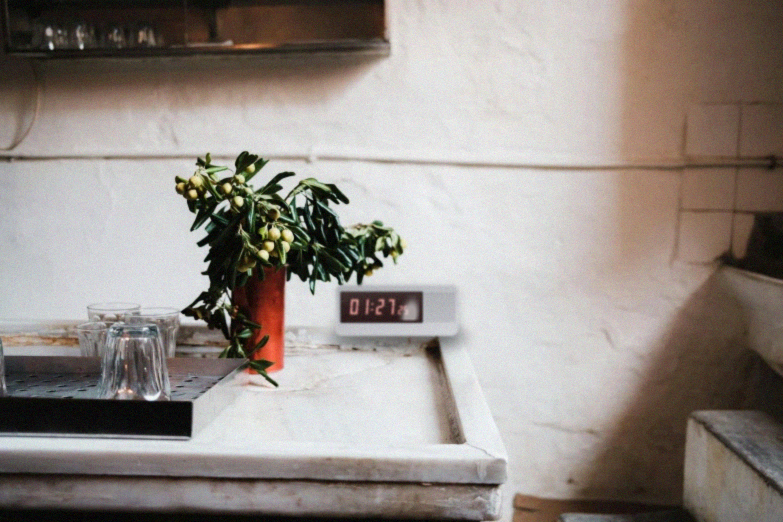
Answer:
1,27
